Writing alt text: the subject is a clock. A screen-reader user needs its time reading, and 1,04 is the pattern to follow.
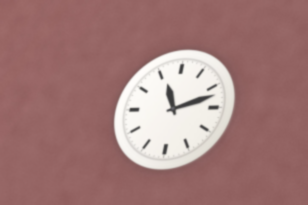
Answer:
11,12
